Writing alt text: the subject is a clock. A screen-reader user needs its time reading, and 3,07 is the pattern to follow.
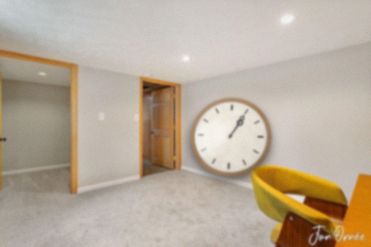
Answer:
1,05
